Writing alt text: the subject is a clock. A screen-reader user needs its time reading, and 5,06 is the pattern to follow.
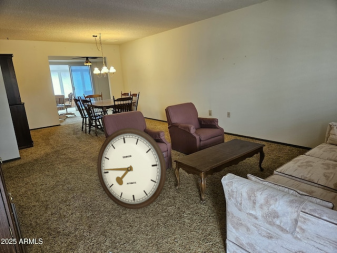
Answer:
7,46
